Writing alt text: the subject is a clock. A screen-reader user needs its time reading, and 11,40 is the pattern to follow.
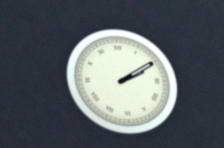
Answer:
2,10
